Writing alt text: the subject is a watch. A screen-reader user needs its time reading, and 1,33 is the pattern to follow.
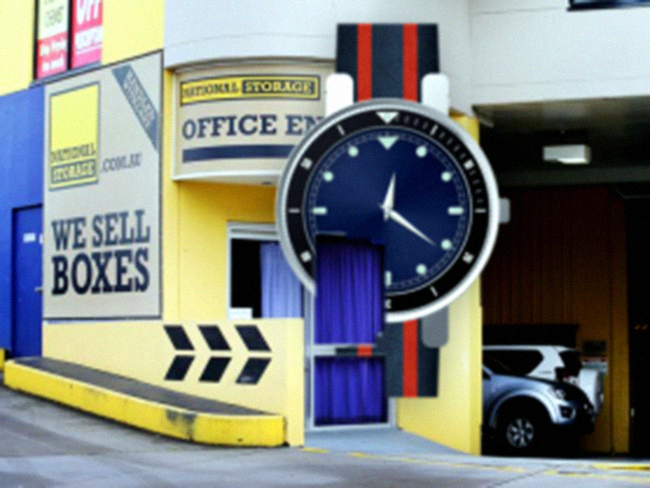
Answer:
12,21
